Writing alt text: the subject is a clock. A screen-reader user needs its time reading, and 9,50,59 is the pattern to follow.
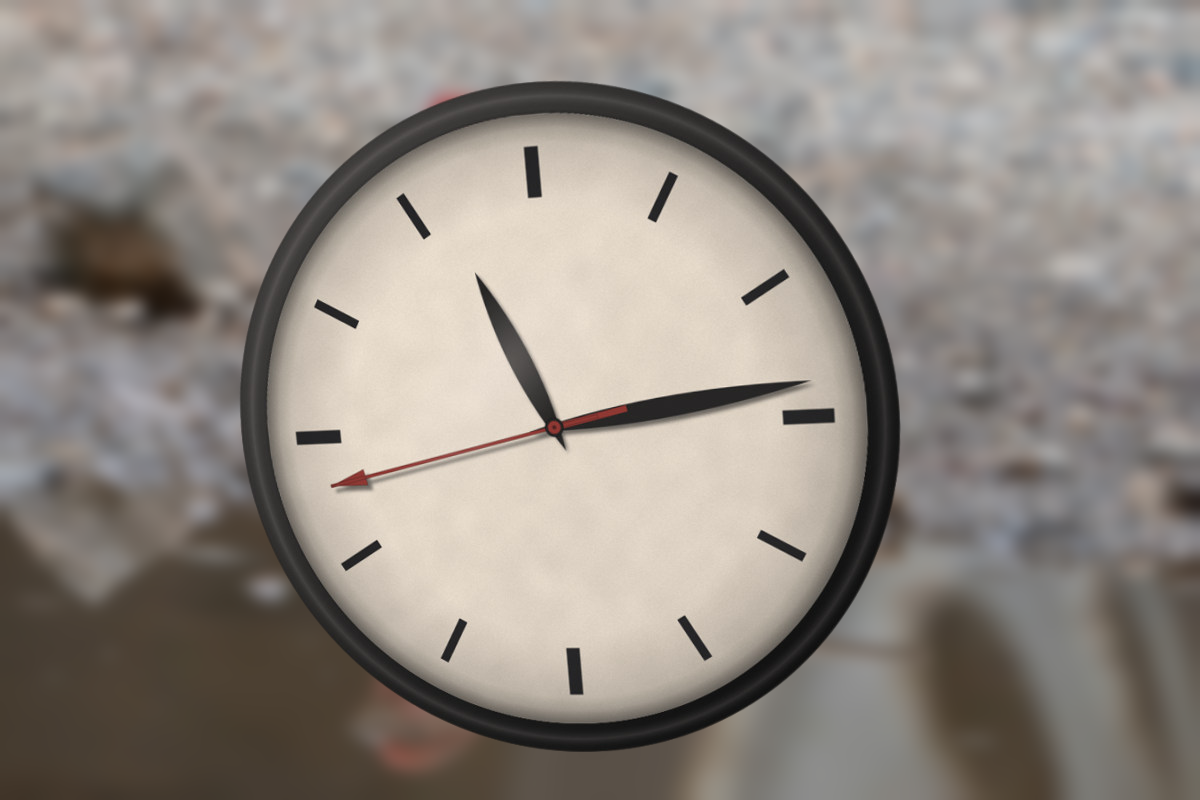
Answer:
11,13,43
